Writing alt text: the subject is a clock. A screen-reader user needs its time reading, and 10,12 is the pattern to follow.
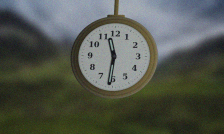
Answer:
11,31
